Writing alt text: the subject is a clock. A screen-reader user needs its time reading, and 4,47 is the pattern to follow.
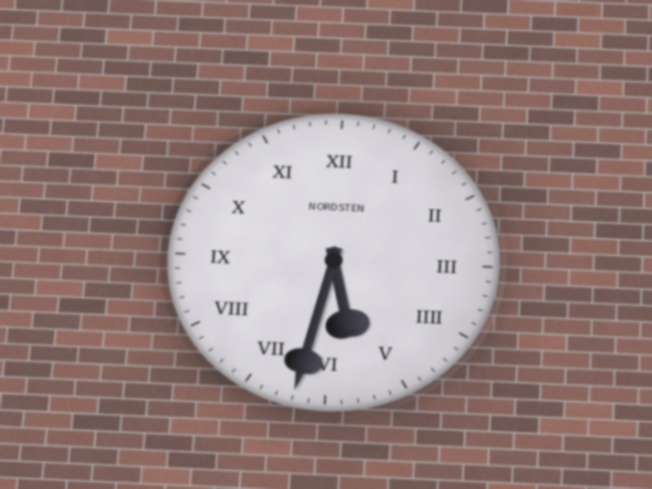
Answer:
5,32
